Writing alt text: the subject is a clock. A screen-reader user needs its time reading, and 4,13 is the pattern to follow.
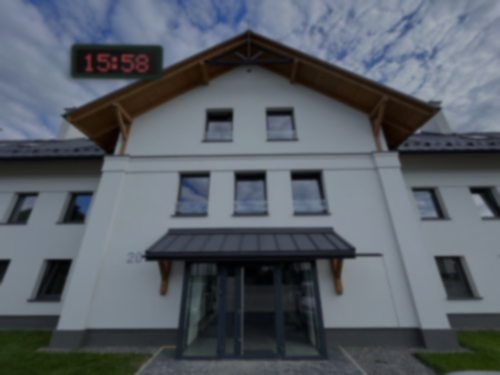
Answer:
15,58
